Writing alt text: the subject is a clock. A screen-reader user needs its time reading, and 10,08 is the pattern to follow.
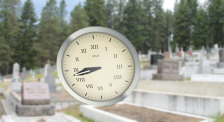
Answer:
8,43
